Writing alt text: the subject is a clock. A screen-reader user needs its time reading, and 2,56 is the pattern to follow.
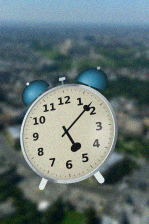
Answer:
5,08
